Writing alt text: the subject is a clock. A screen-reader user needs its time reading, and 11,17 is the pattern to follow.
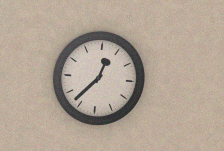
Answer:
12,37
